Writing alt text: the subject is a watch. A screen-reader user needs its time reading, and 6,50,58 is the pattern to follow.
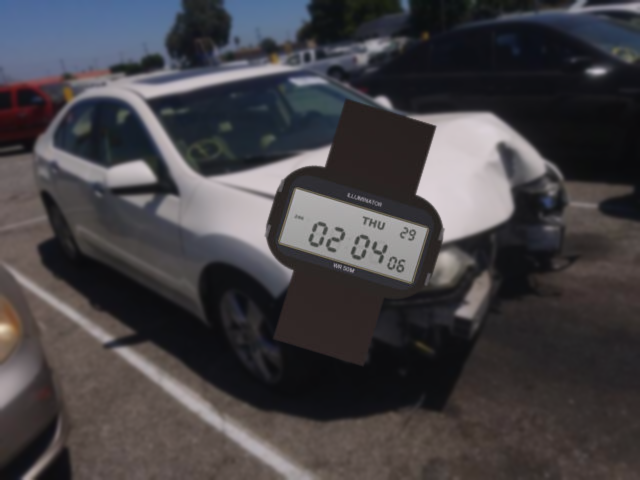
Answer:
2,04,06
